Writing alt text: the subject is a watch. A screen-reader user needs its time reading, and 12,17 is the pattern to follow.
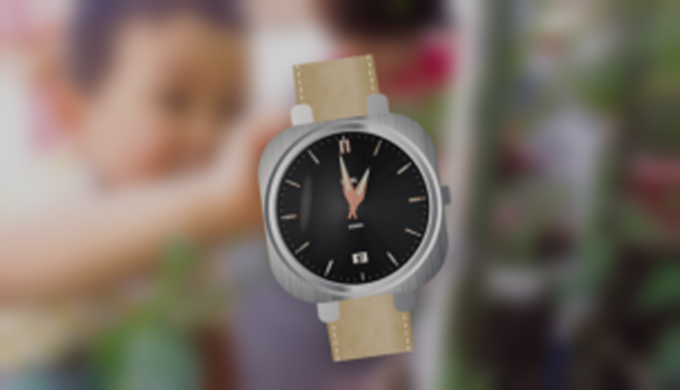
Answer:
12,59
